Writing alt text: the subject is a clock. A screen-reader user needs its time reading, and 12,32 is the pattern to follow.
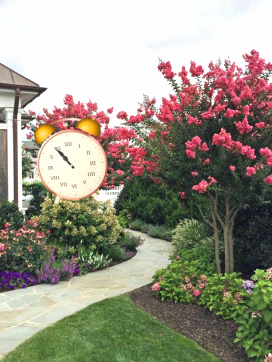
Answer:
10,54
